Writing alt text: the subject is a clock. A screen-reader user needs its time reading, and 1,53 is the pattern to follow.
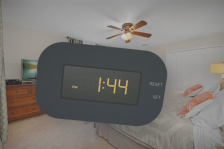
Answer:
1,44
